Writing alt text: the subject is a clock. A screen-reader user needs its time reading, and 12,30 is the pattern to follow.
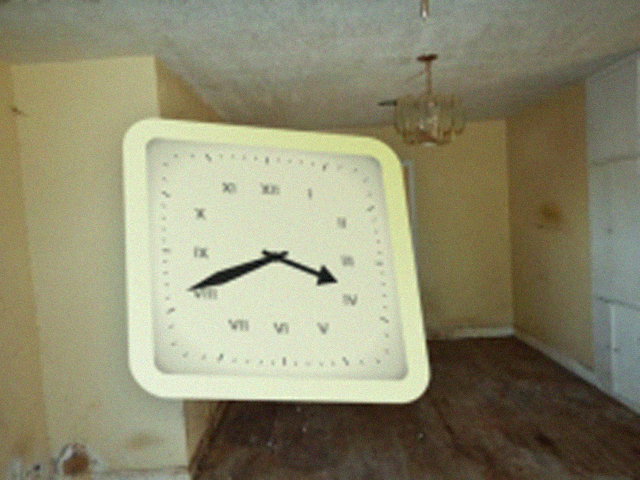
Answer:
3,41
